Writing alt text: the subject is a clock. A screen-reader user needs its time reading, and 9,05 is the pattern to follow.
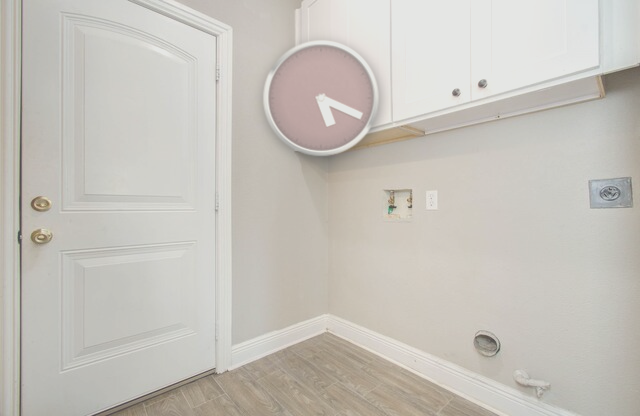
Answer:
5,19
